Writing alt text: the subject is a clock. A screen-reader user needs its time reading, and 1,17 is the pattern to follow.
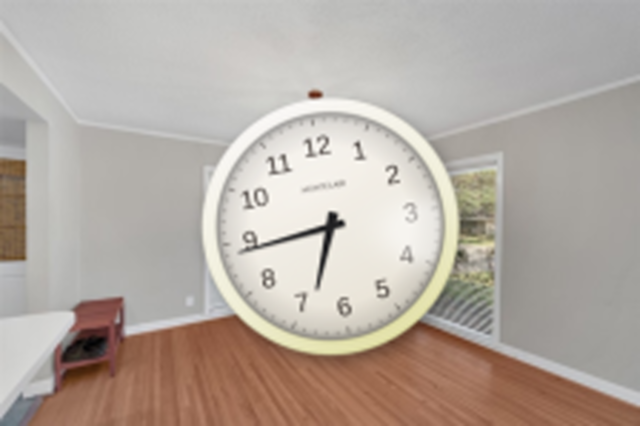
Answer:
6,44
